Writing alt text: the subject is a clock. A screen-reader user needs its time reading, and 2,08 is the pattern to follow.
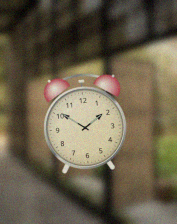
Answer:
1,51
